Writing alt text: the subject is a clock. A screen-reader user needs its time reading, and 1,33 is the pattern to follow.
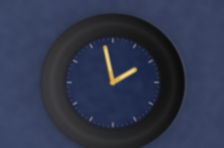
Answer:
1,58
